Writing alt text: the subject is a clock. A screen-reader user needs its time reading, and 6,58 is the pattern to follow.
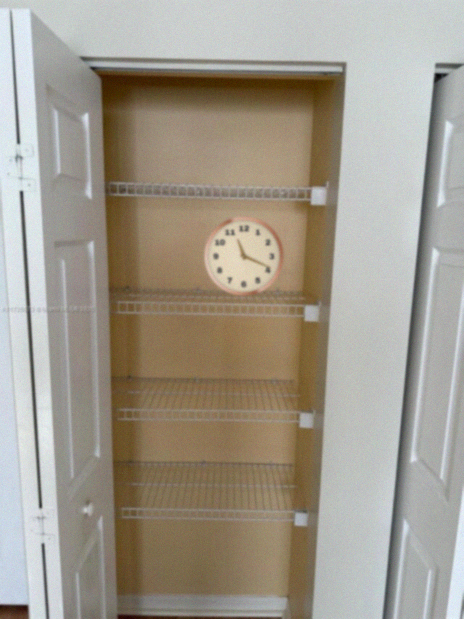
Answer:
11,19
